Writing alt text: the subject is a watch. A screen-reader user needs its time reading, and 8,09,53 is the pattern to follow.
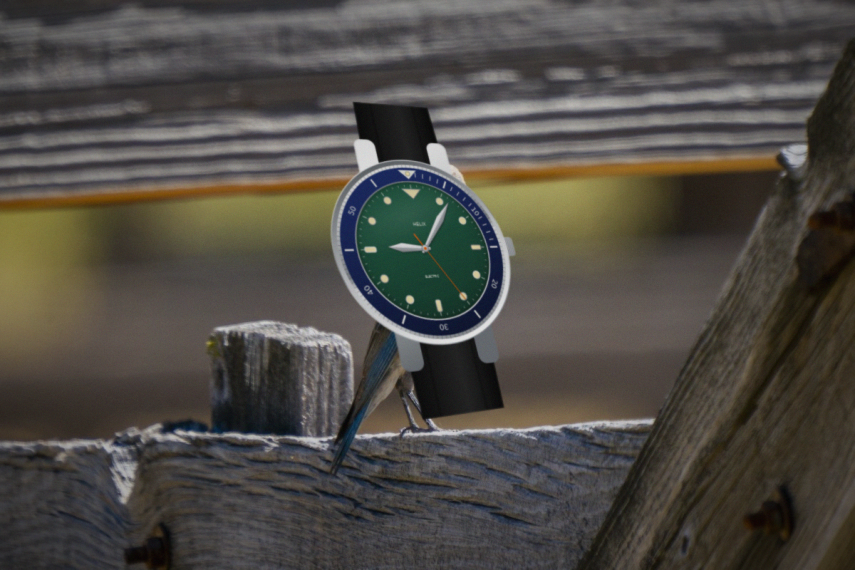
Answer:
9,06,25
